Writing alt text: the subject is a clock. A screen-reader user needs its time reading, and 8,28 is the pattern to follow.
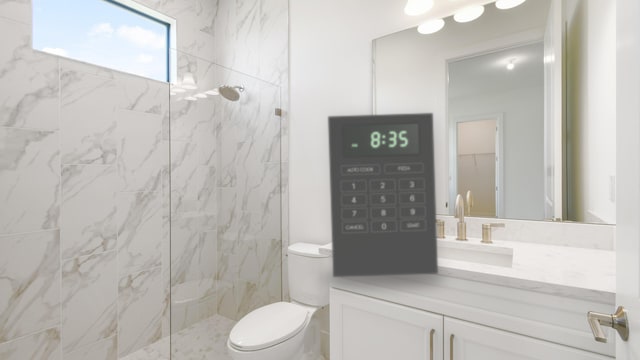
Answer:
8,35
